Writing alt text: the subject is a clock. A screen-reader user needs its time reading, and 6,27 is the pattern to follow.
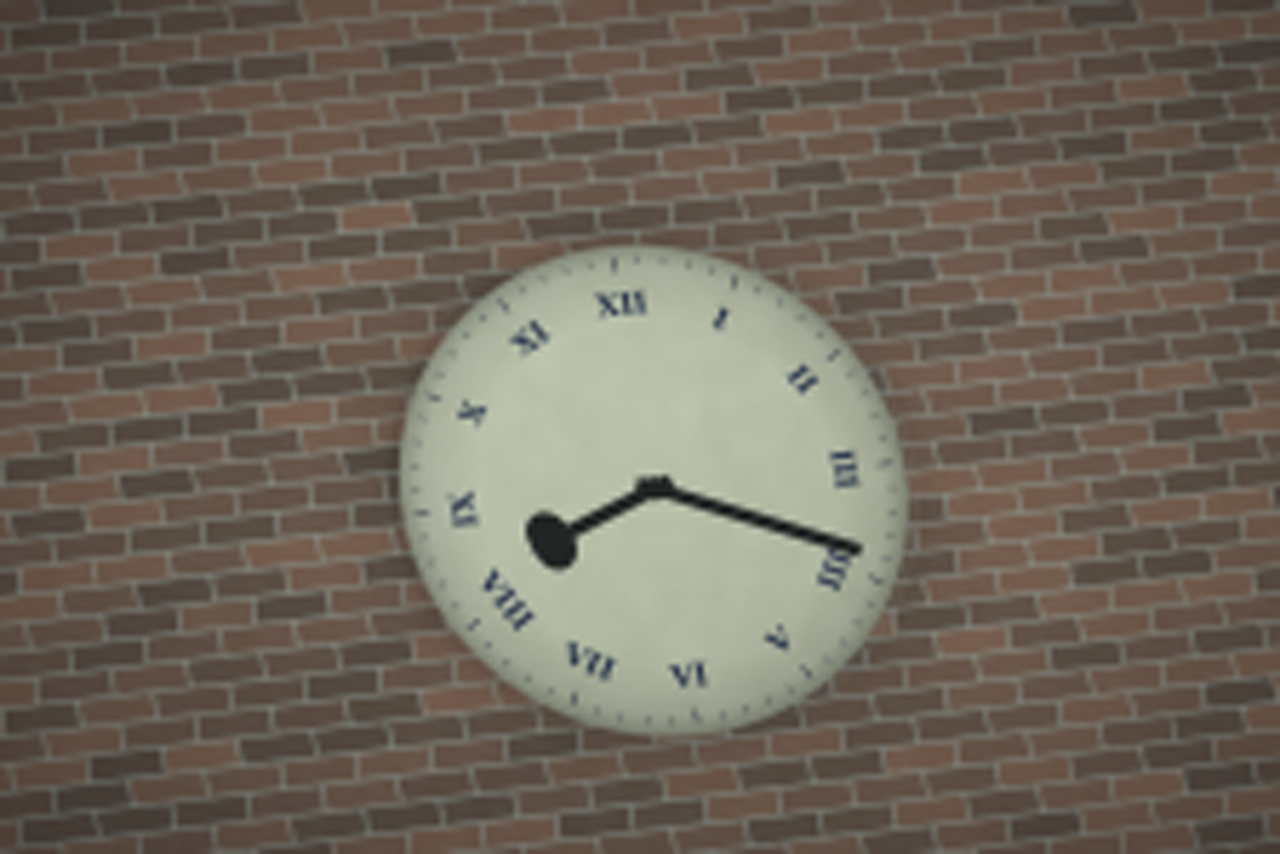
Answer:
8,19
